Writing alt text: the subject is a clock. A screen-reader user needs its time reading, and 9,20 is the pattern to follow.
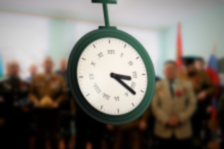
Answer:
3,22
